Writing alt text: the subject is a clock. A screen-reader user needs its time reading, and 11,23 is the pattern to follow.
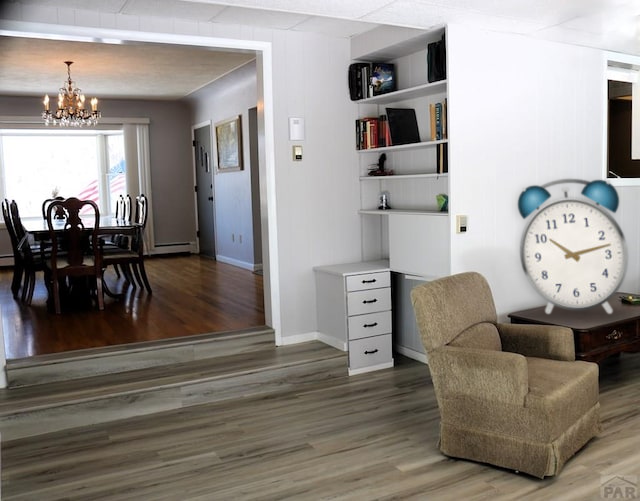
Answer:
10,13
